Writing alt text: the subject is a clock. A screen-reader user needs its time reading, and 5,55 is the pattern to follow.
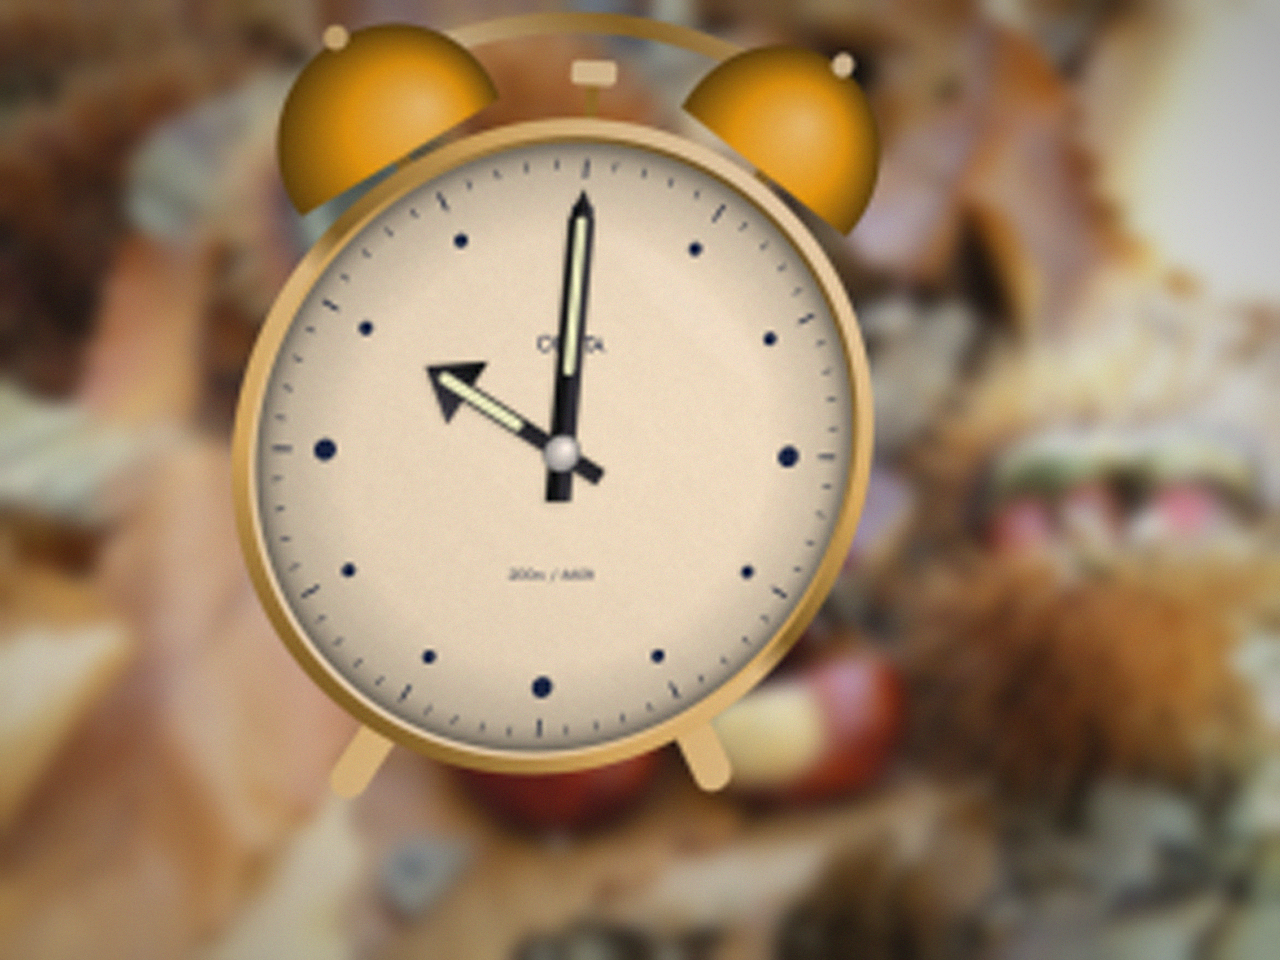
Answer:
10,00
